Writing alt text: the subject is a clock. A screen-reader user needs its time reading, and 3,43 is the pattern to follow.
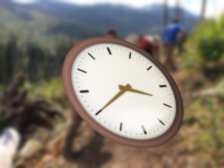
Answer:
3,40
